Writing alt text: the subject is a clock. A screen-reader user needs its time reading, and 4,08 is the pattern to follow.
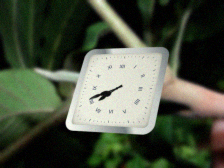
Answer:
7,41
